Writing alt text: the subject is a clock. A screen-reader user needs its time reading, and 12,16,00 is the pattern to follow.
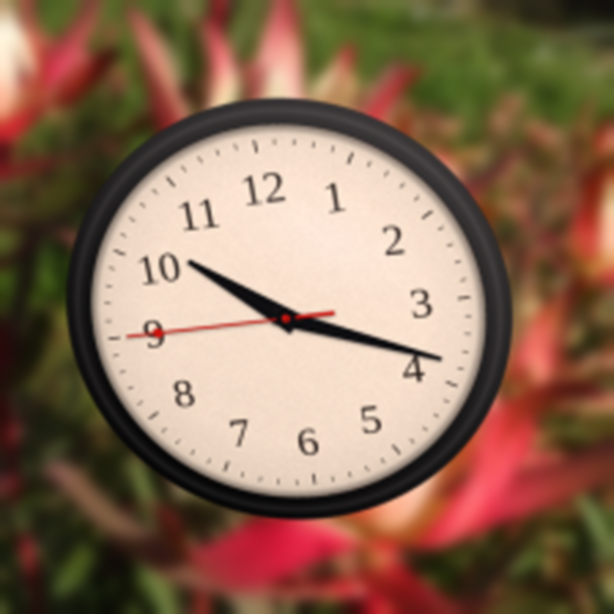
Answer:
10,18,45
